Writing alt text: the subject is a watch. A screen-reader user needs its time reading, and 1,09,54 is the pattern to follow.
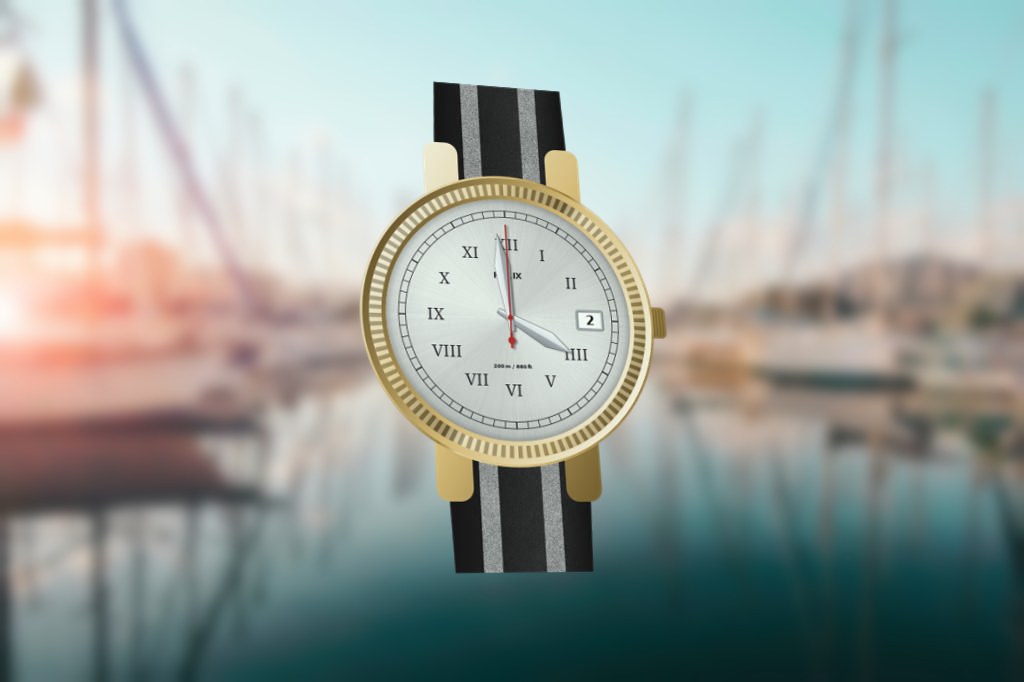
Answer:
3,59,00
